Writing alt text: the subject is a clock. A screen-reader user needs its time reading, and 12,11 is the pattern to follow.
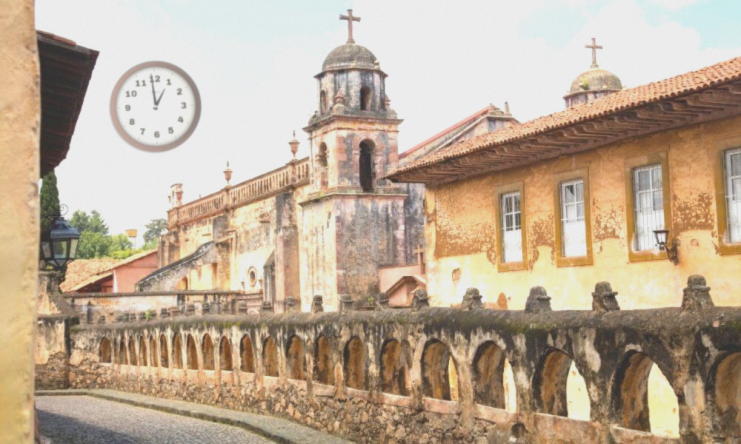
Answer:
12,59
